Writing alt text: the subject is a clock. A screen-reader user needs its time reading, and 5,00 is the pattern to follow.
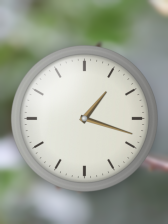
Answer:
1,18
